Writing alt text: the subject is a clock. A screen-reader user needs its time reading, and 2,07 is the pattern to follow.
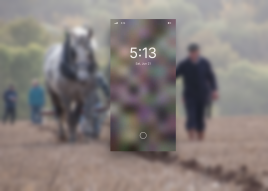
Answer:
5,13
